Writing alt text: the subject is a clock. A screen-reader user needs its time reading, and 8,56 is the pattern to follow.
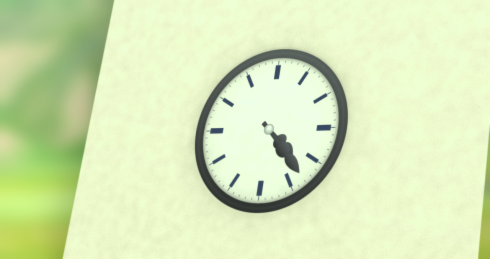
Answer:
4,23
